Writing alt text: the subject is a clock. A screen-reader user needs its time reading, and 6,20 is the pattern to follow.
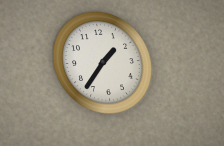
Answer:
1,37
